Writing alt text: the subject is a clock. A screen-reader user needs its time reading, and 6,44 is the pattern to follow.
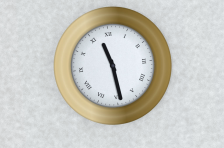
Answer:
11,29
